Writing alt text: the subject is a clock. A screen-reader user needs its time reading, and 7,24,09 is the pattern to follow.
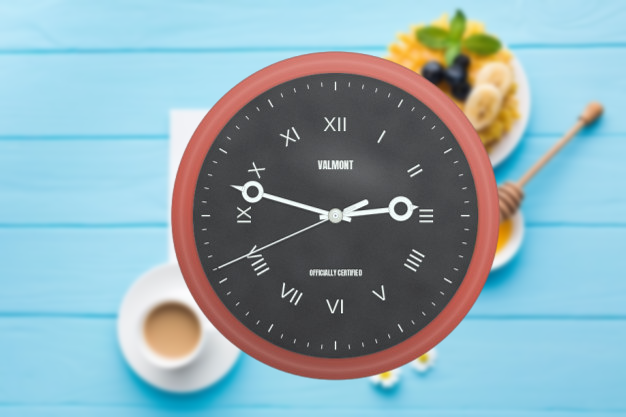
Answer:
2,47,41
